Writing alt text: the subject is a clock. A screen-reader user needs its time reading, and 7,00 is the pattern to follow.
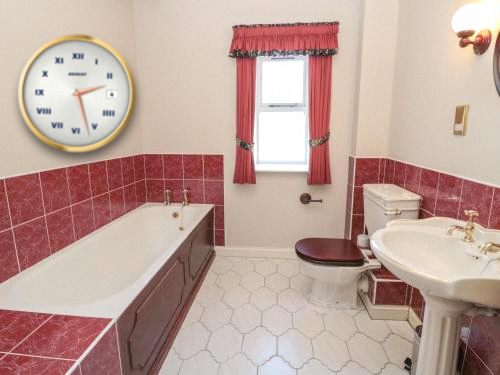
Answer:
2,27
